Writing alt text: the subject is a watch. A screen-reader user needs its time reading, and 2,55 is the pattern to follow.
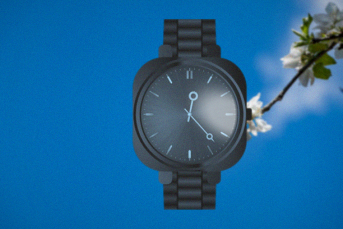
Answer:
12,23
